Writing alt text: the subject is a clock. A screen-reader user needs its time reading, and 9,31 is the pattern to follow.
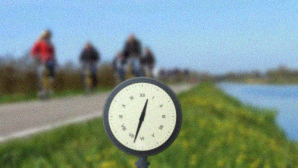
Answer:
12,33
